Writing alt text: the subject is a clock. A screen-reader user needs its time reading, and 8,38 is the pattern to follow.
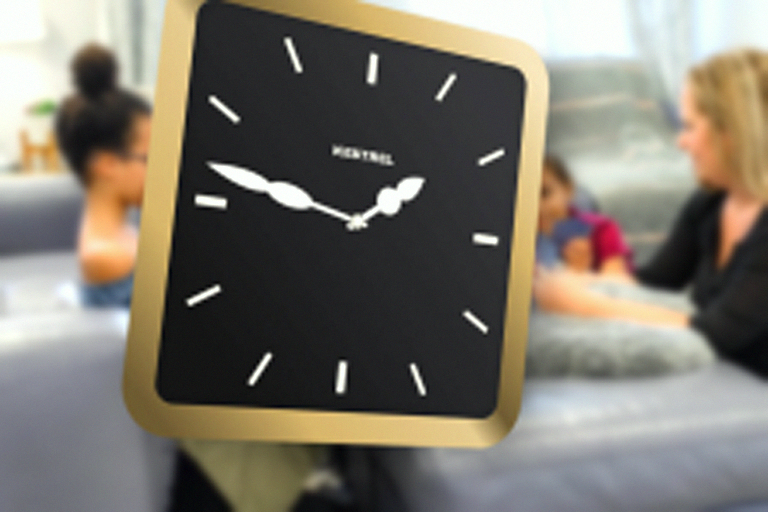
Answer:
1,47
